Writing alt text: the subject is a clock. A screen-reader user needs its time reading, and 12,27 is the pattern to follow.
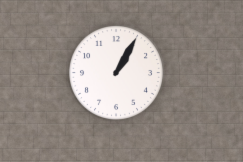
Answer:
1,05
